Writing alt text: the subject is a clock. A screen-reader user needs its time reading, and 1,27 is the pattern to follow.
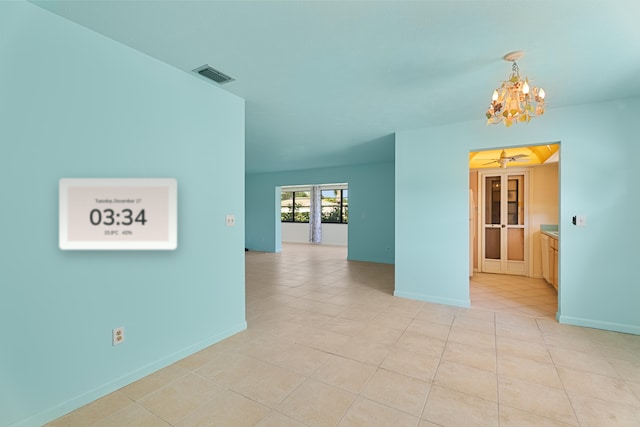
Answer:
3,34
